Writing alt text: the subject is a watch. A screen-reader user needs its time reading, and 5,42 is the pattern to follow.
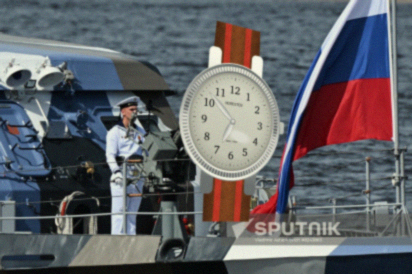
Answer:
6,52
